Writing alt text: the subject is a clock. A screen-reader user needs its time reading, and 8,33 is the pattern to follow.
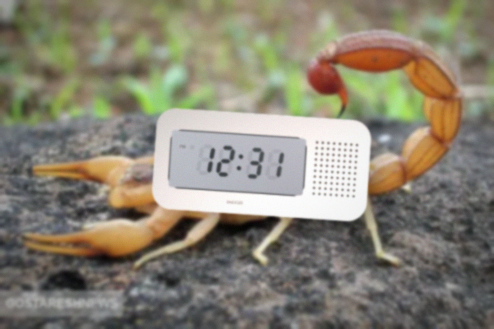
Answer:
12,31
